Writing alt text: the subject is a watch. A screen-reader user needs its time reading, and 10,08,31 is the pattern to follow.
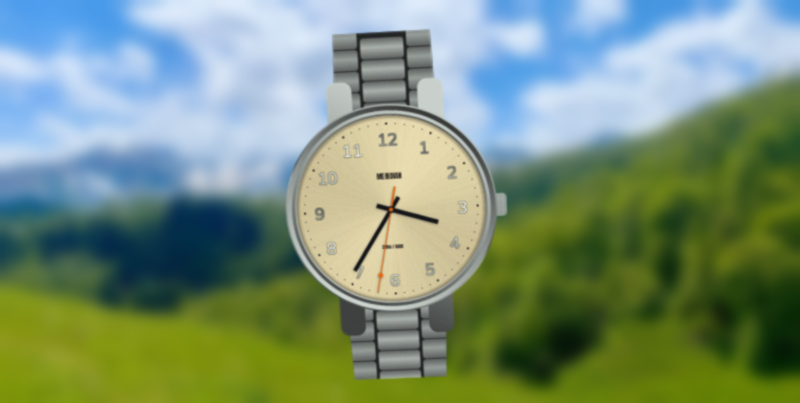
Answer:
3,35,32
